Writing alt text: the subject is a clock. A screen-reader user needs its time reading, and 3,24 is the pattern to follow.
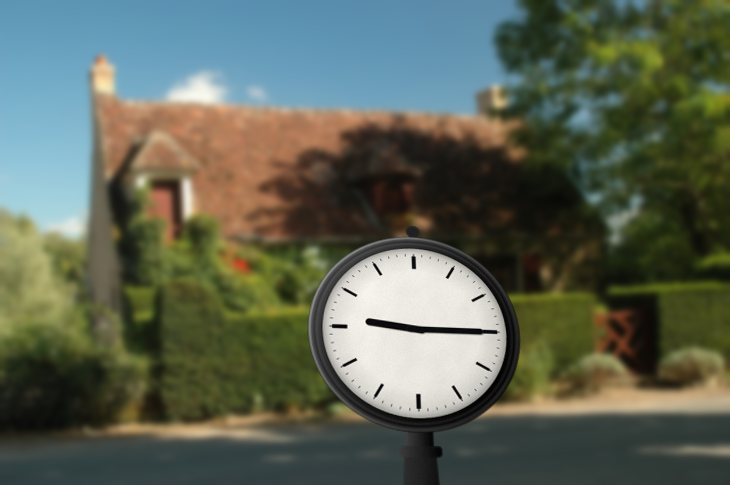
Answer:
9,15
